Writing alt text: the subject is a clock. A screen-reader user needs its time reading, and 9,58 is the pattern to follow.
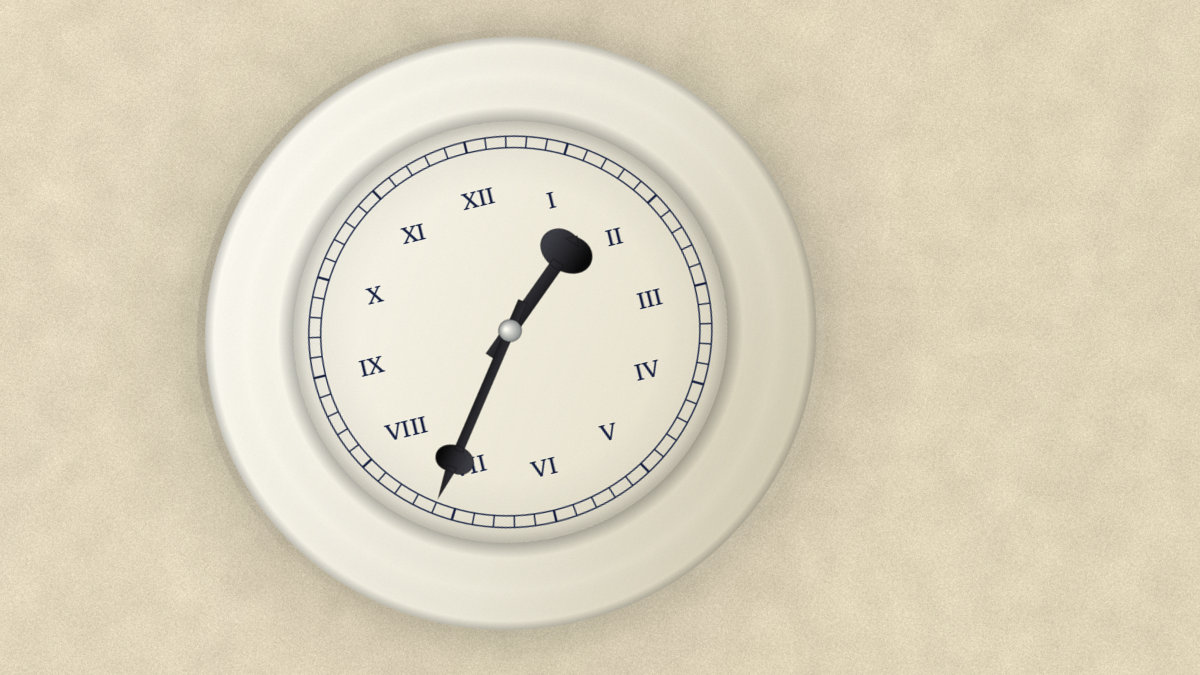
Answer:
1,36
